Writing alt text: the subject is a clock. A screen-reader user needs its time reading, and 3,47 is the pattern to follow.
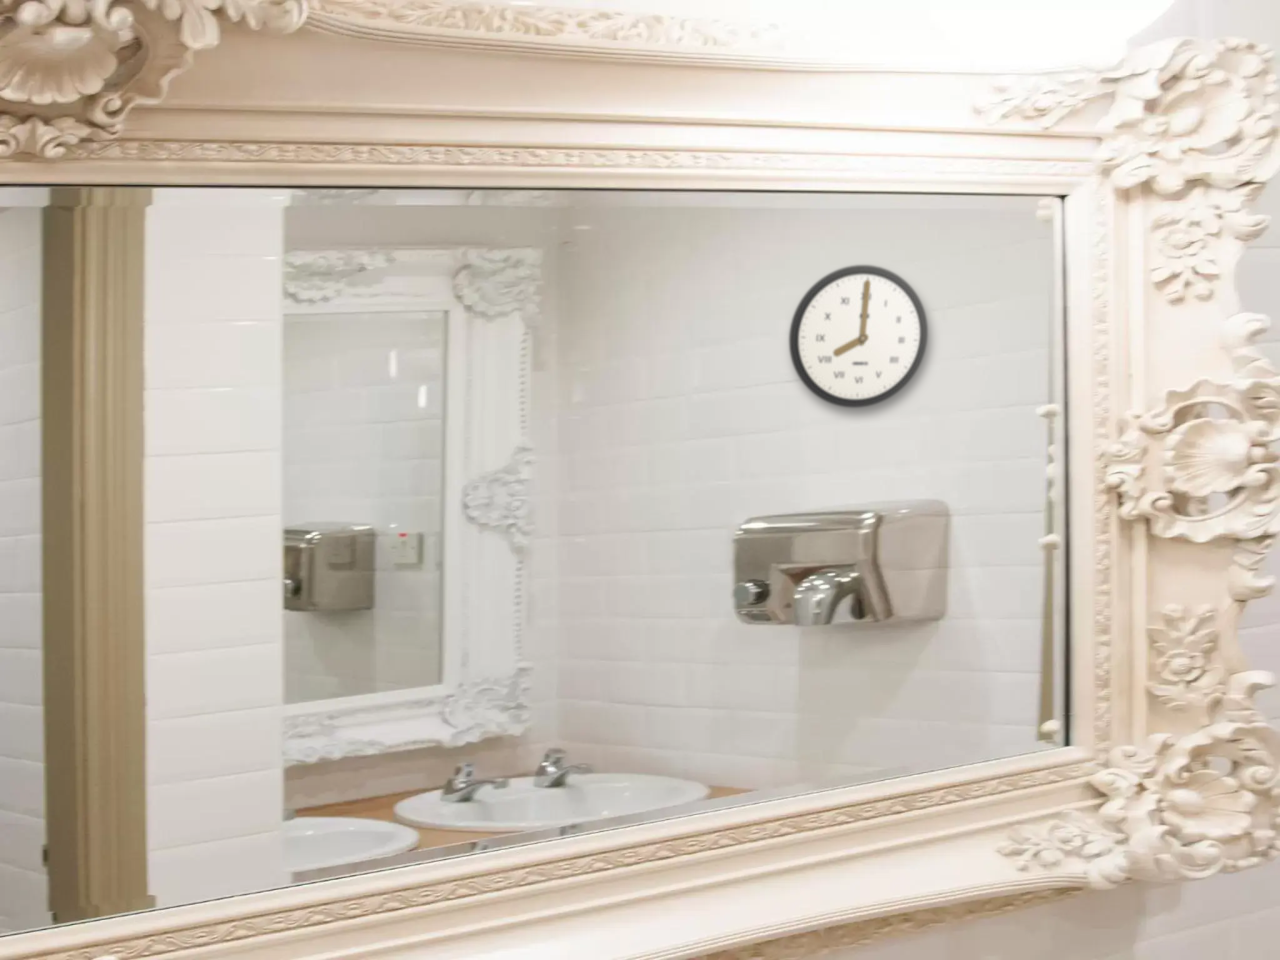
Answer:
8,00
